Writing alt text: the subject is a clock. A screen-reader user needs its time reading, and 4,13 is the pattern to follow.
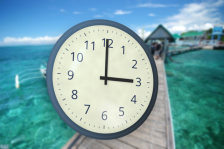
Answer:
3,00
